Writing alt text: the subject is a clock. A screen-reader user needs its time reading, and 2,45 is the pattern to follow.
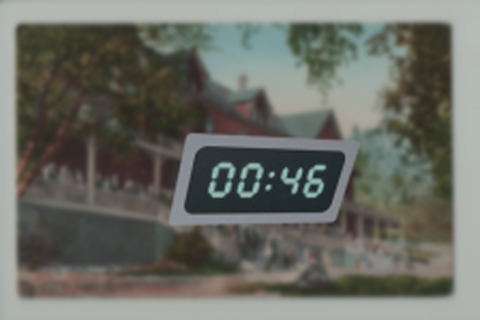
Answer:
0,46
